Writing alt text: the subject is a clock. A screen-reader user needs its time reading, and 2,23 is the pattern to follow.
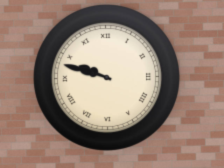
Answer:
9,48
